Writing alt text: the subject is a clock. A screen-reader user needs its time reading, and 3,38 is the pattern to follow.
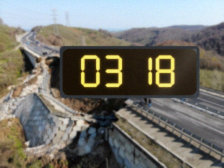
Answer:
3,18
